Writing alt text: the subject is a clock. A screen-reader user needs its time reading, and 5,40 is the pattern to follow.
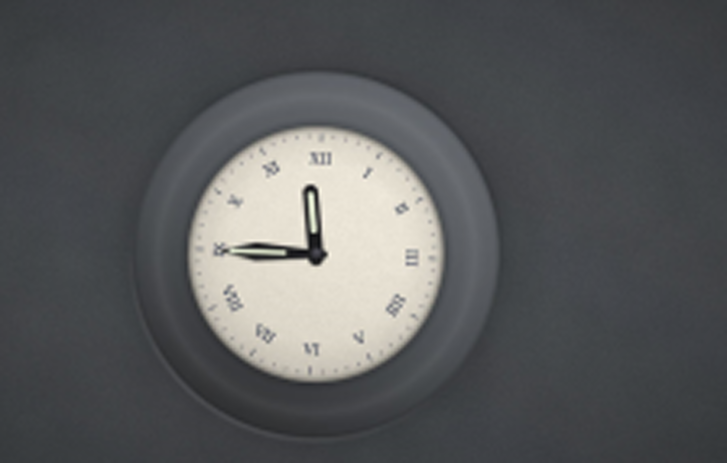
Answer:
11,45
